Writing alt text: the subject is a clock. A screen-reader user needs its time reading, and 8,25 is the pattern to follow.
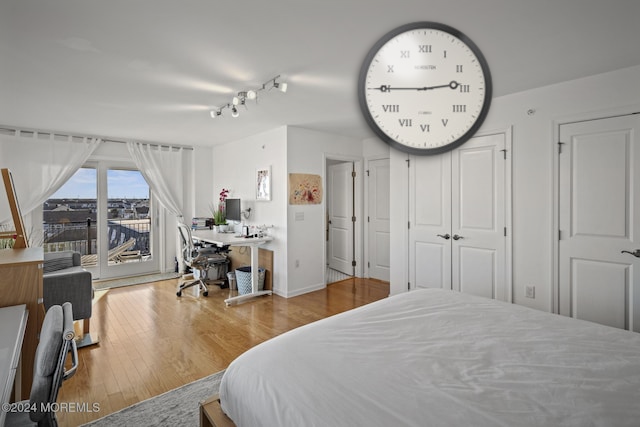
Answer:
2,45
